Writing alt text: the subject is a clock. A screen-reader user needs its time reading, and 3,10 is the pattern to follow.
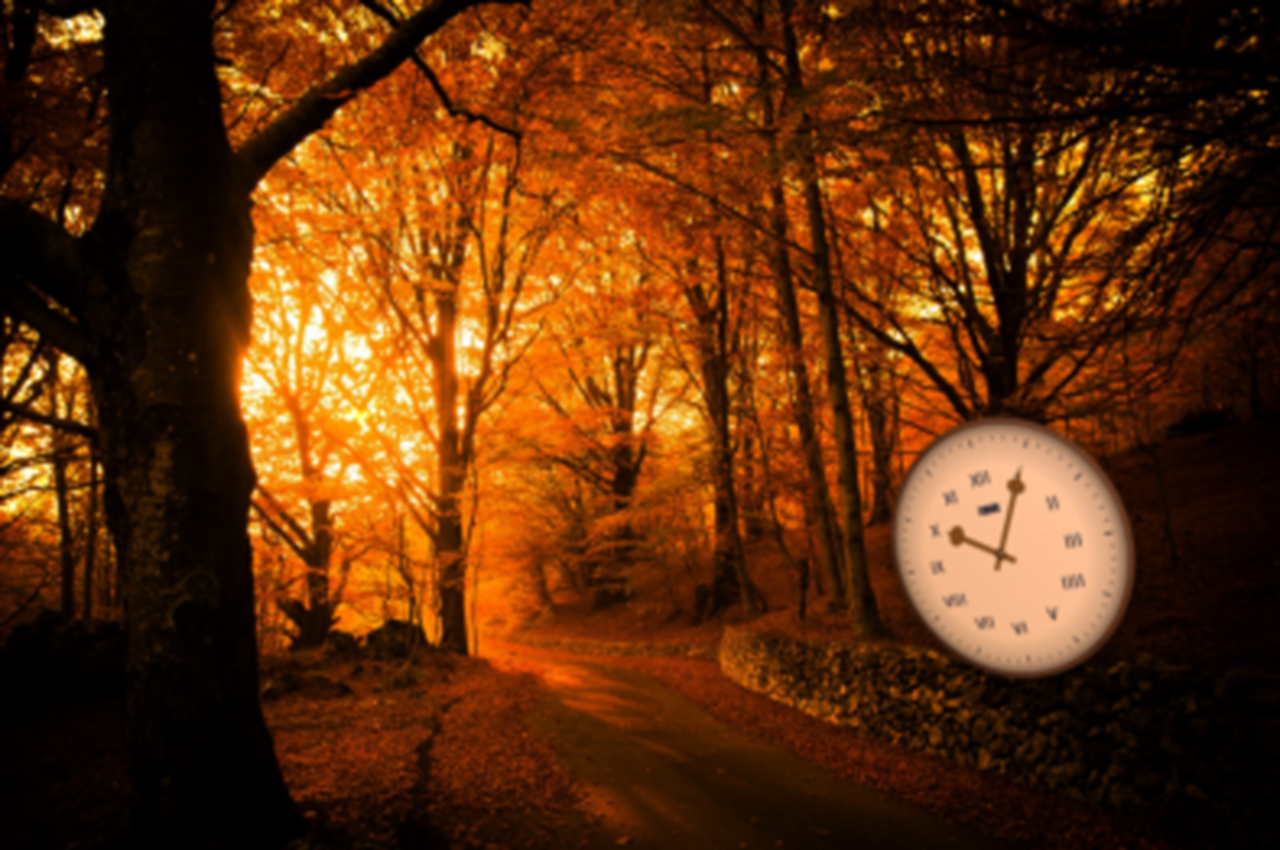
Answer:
10,05
